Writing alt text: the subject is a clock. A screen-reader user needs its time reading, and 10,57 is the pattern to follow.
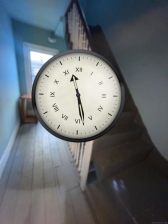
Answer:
11,28
